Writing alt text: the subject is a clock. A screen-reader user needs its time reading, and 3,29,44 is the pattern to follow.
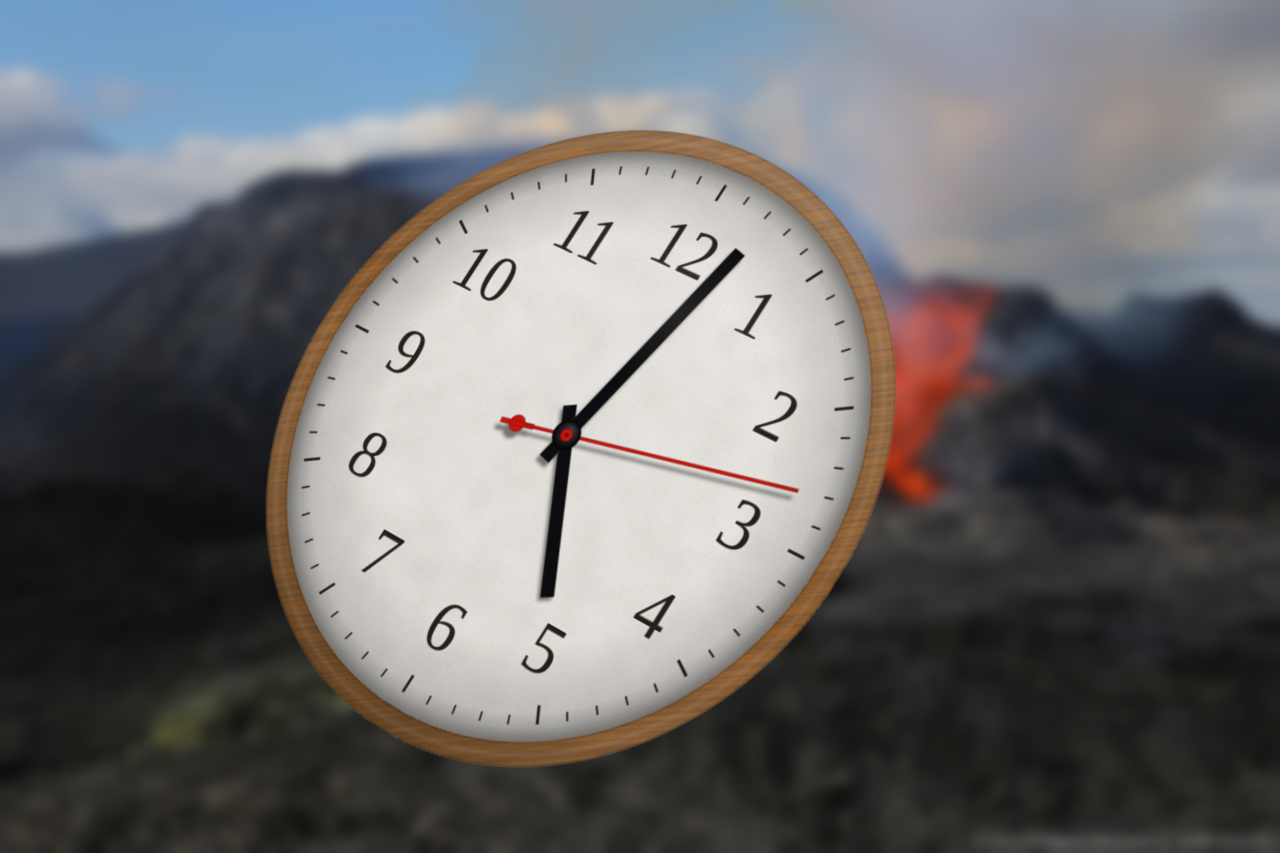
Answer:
5,02,13
